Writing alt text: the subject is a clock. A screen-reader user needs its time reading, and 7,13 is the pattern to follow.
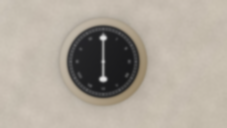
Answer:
6,00
